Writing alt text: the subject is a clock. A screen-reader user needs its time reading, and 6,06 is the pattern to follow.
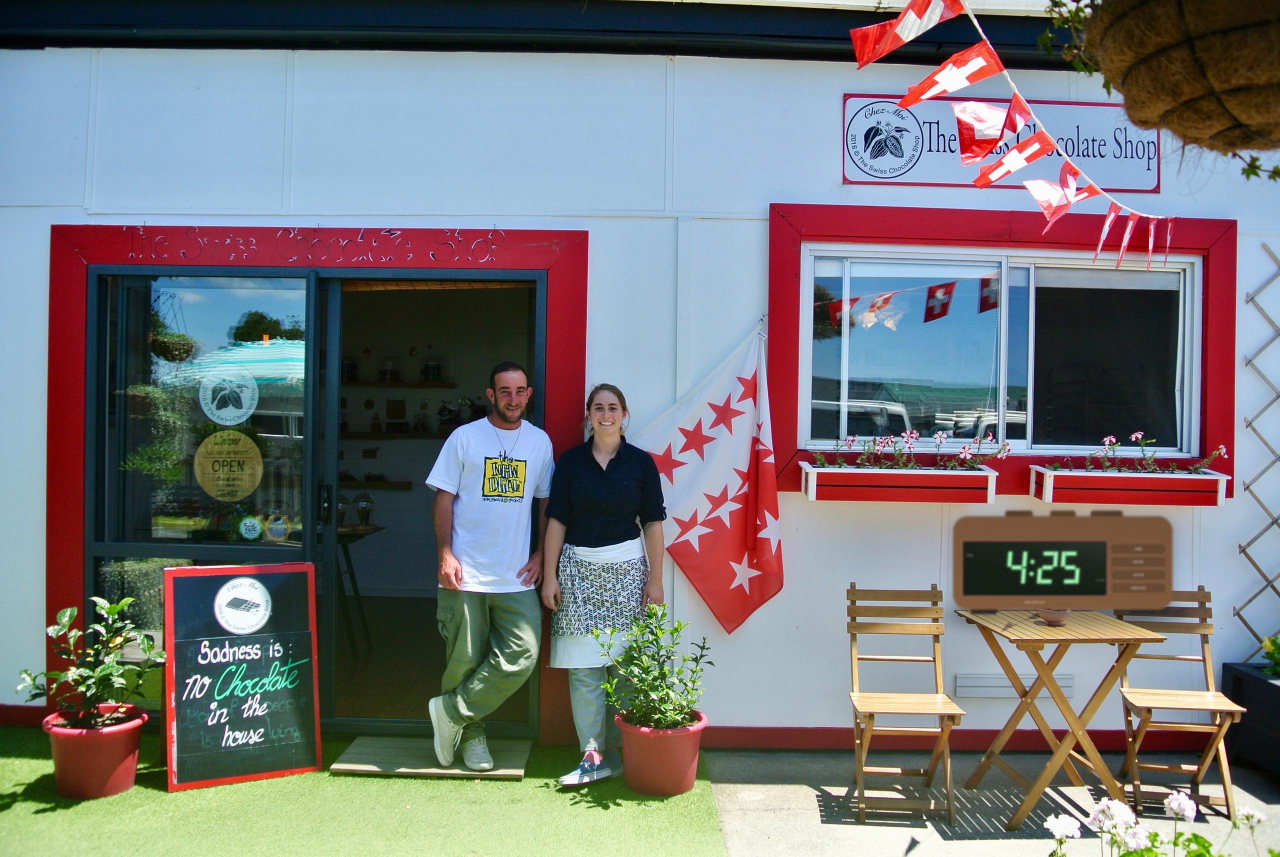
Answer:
4,25
